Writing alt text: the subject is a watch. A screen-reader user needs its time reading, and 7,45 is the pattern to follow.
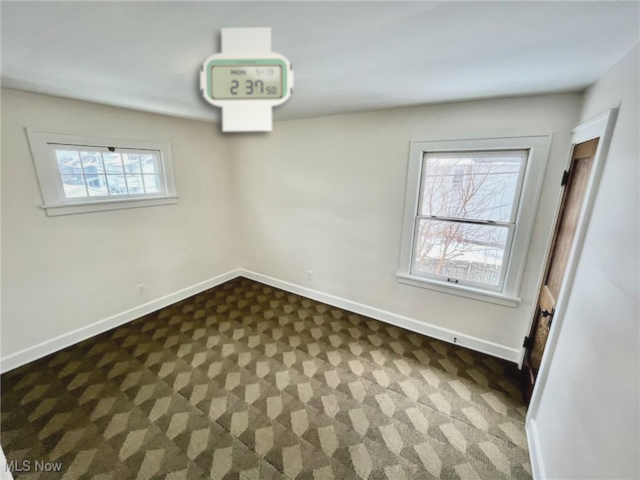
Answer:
2,37
